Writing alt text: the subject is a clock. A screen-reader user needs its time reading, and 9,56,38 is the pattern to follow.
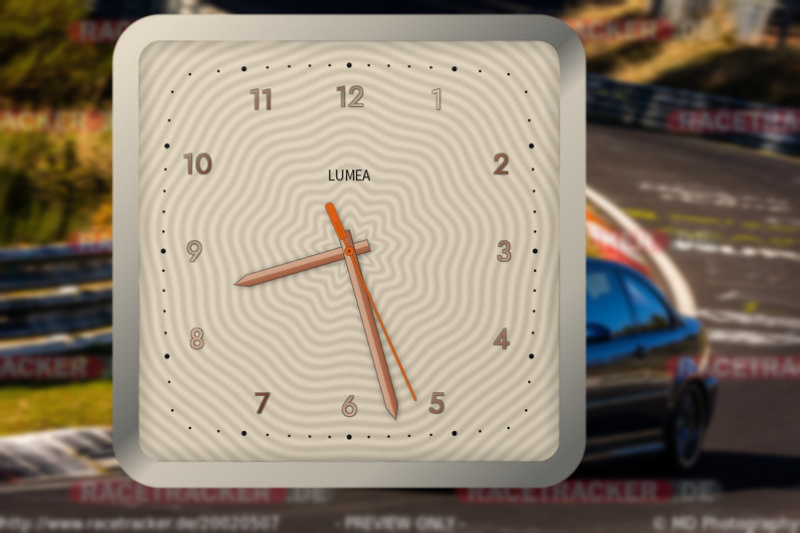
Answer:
8,27,26
